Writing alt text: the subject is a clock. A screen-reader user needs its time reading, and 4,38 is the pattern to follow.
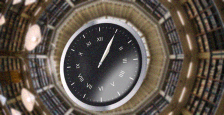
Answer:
1,05
